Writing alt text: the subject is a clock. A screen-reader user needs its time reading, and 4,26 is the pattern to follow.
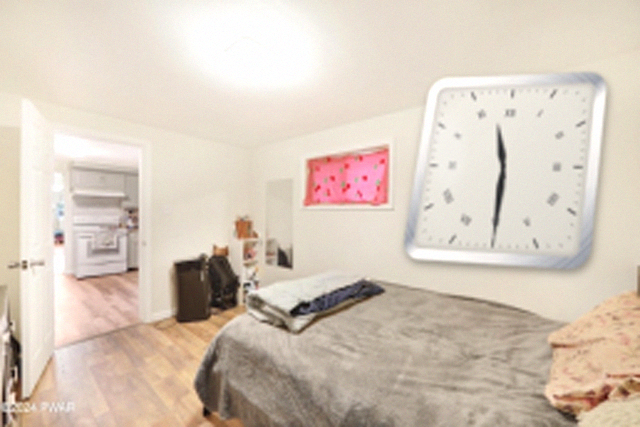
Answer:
11,30
